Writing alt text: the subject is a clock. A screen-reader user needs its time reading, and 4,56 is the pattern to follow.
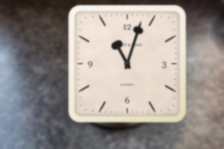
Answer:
11,03
